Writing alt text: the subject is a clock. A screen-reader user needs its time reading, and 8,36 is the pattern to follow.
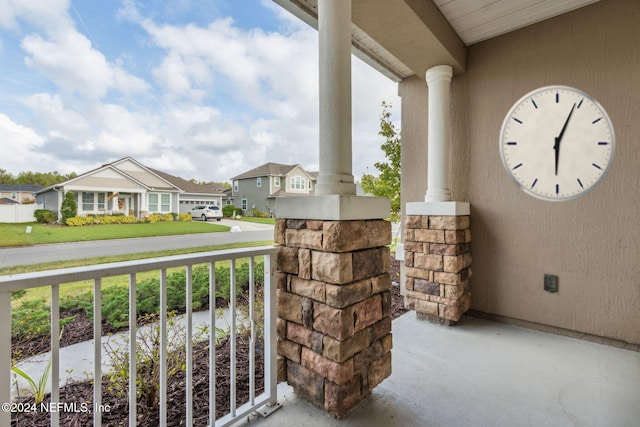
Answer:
6,04
